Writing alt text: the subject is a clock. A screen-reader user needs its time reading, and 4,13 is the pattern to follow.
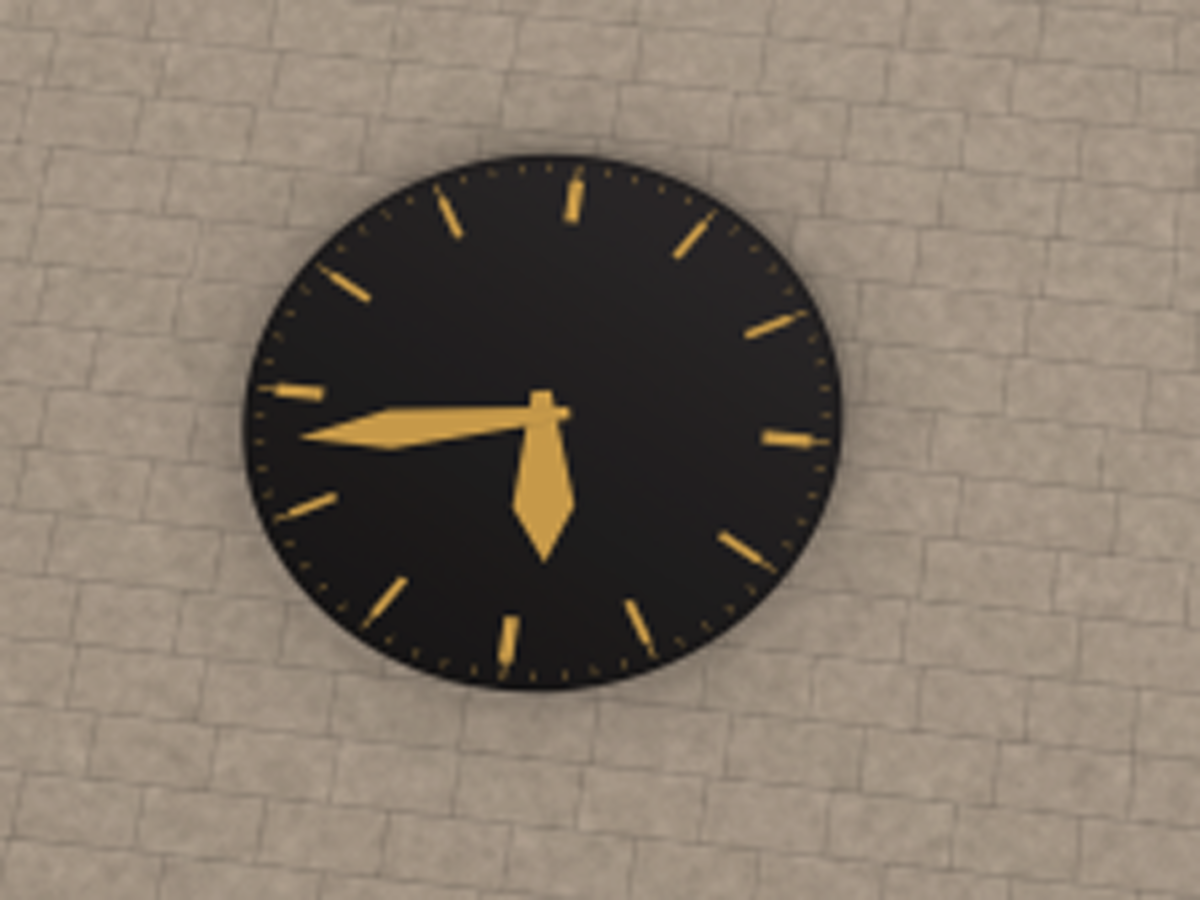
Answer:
5,43
